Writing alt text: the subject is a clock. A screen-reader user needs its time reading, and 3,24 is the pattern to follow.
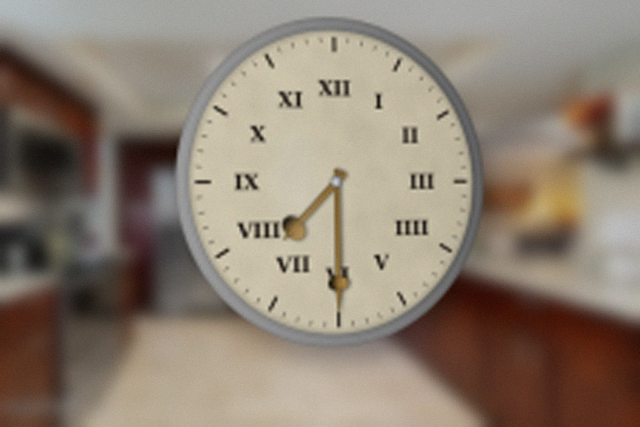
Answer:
7,30
